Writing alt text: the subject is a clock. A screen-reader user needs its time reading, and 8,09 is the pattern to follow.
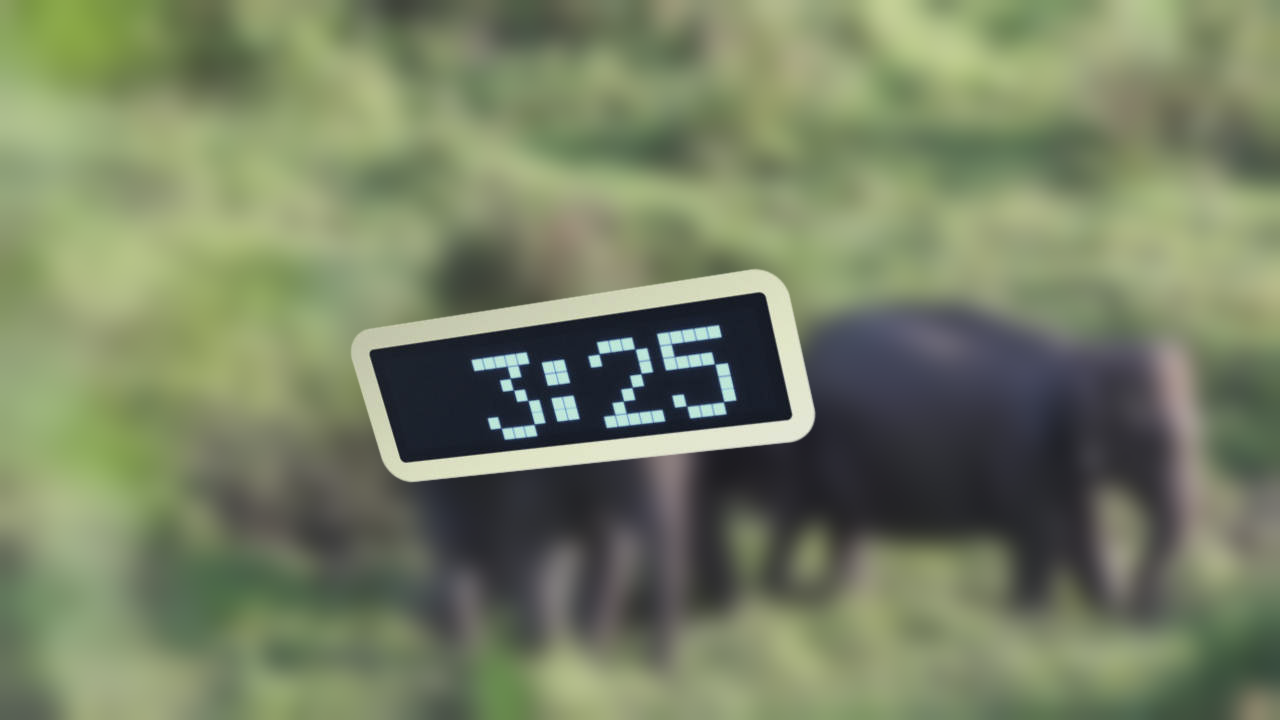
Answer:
3,25
